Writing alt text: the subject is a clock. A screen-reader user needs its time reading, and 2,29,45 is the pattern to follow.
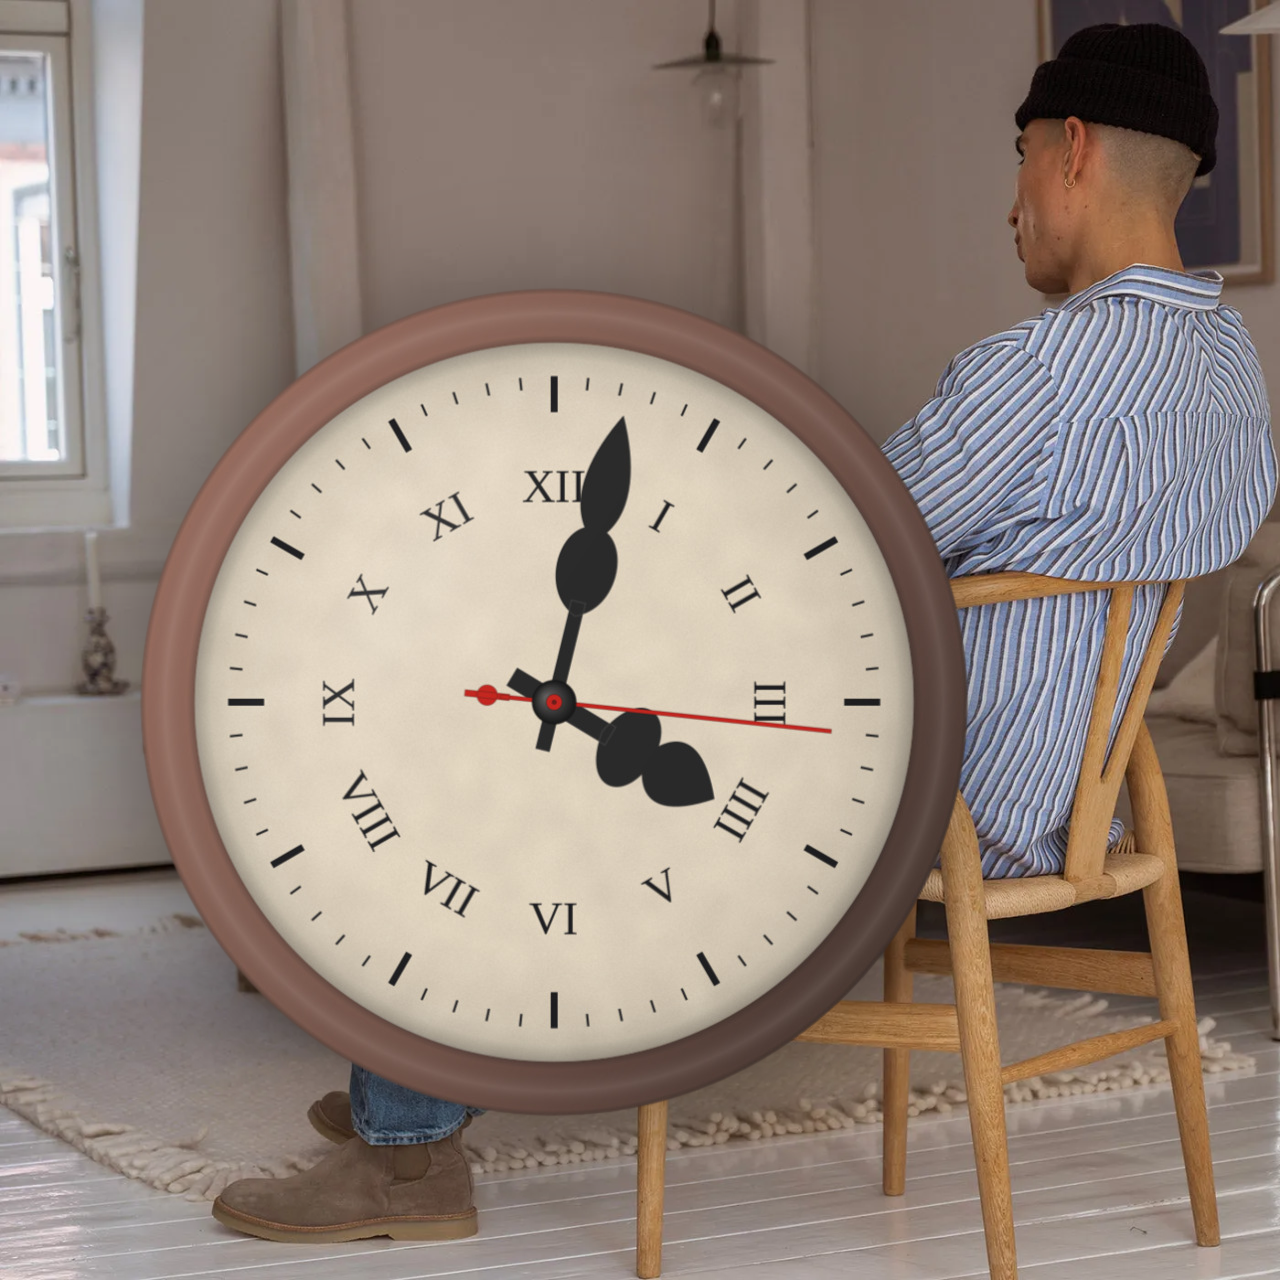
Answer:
4,02,16
